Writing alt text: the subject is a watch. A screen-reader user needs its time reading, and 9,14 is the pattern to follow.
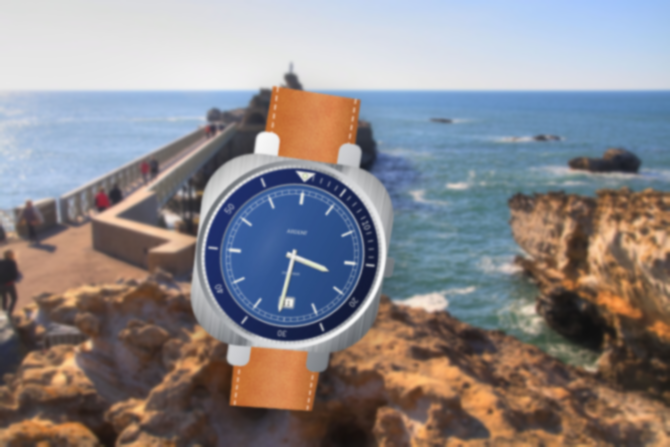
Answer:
3,31
